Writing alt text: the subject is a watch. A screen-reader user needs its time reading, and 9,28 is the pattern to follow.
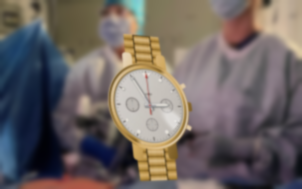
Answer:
2,55
